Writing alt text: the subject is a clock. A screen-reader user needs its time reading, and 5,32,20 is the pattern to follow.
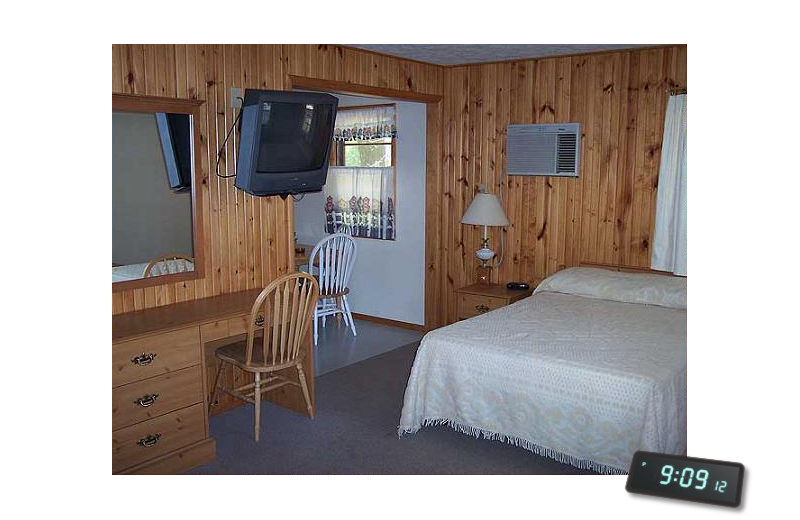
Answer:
9,09,12
